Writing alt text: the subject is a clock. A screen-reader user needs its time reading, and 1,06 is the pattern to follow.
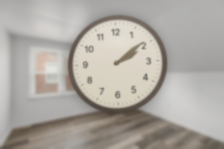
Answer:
2,09
